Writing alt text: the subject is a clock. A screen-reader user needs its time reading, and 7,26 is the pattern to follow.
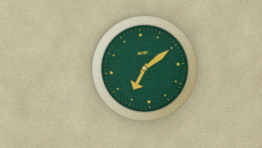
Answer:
7,10
